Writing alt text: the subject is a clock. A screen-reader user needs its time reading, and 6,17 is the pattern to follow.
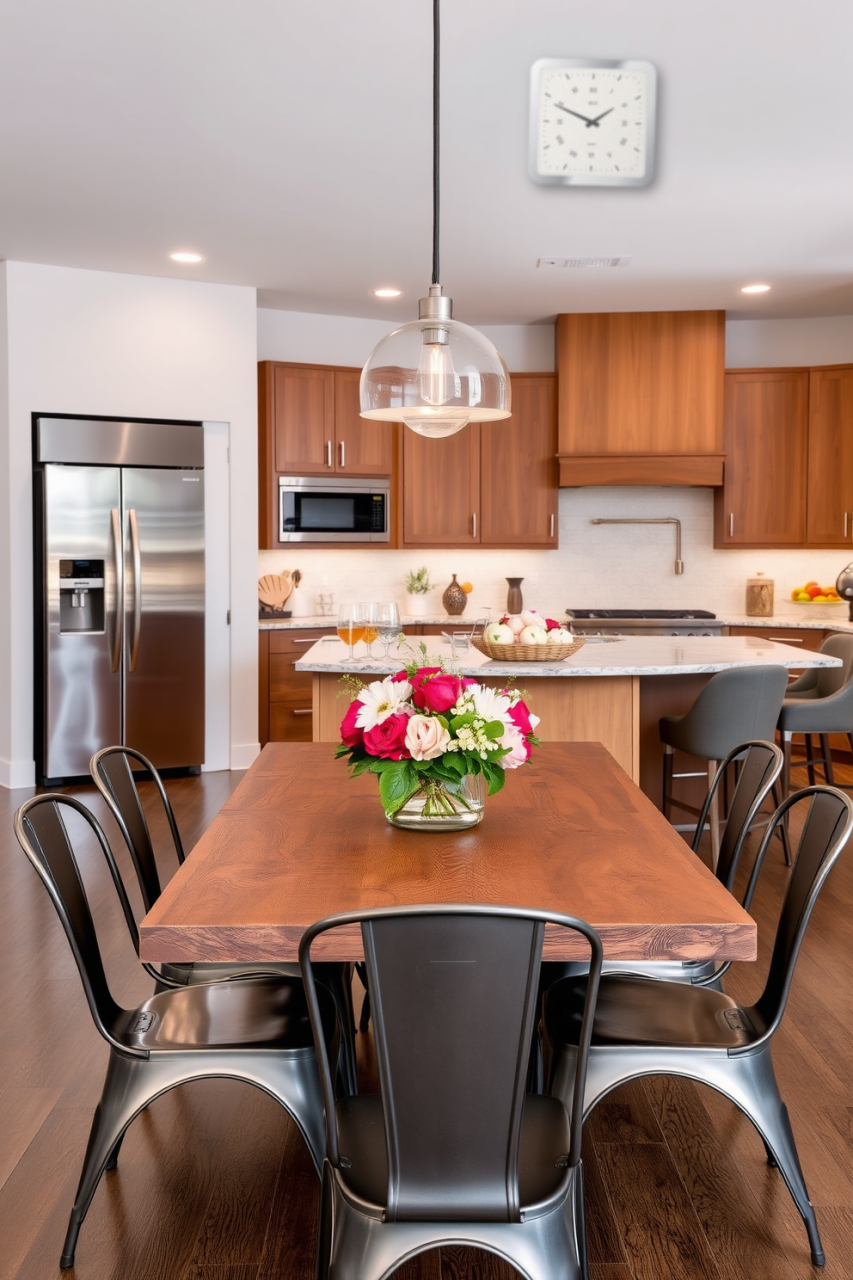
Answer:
1,49
